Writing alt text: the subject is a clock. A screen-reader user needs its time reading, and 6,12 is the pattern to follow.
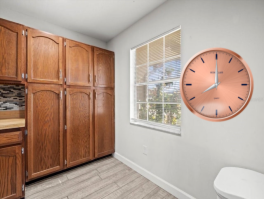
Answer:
8,00
